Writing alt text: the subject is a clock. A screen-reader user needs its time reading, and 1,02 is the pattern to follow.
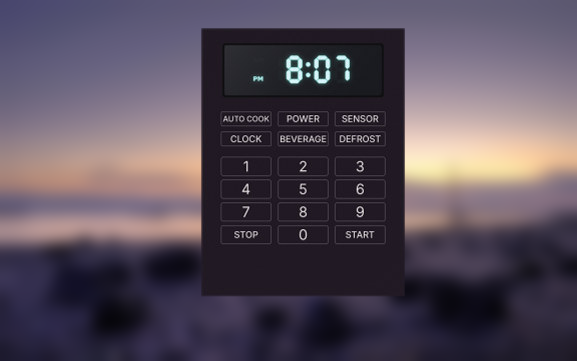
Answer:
8,07
